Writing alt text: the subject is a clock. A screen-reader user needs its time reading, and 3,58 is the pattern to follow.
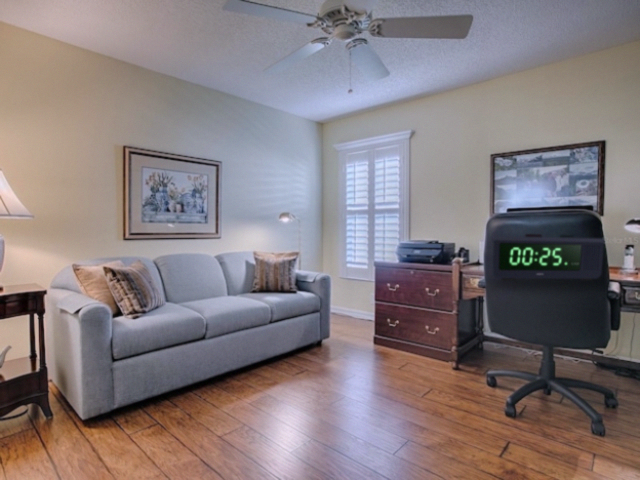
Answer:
0,25
